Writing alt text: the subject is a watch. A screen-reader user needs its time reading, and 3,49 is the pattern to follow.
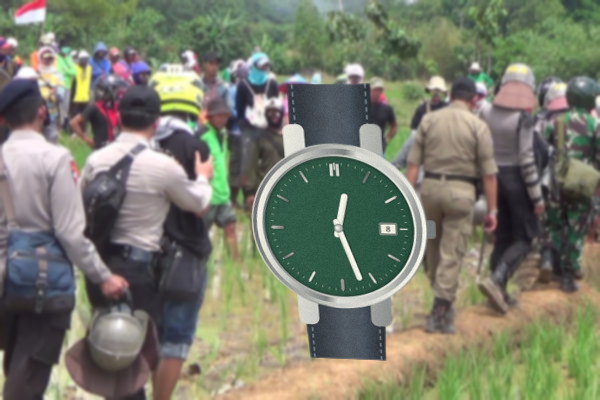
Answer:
12,27
